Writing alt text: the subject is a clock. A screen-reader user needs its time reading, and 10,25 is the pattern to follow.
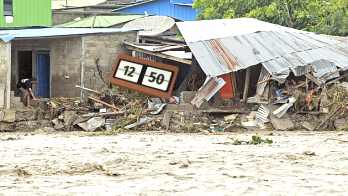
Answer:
12,50
